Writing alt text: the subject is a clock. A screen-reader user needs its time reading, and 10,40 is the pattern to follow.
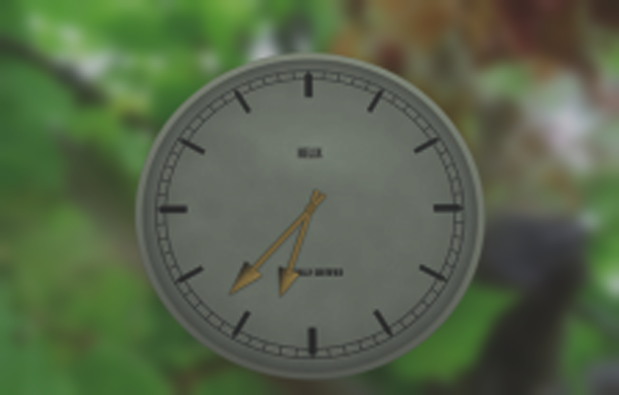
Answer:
6,37
